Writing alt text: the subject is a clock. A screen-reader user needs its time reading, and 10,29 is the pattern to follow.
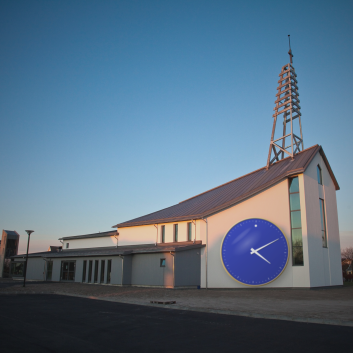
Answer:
4,10
